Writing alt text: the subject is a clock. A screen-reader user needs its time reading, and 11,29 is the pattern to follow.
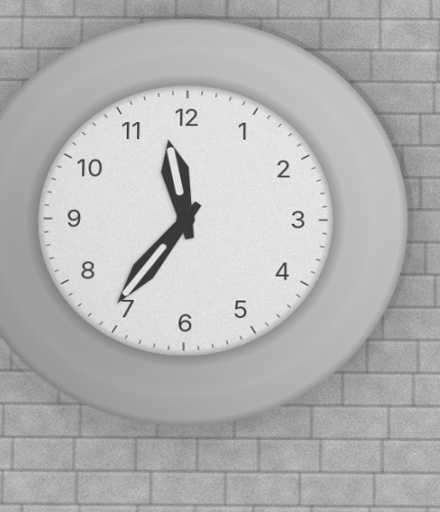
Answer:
11,36
